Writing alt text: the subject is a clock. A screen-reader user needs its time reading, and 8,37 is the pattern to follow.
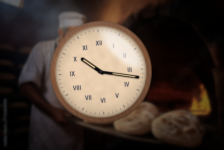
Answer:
10,17
